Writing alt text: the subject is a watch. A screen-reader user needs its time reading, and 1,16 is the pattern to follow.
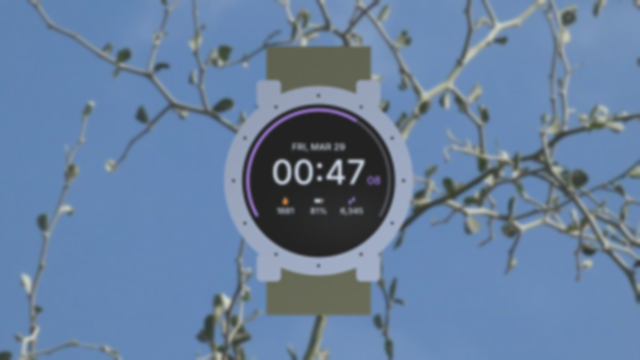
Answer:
0,47
